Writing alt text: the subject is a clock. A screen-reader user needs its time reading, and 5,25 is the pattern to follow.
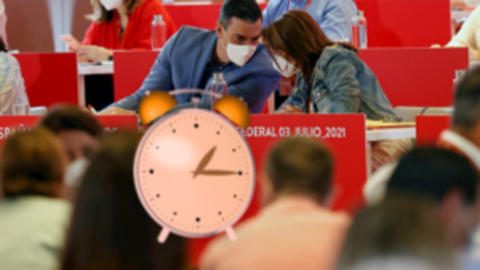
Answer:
1,15
